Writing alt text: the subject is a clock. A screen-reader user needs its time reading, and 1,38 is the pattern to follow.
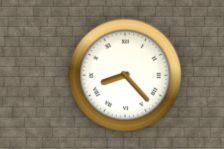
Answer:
8,23
